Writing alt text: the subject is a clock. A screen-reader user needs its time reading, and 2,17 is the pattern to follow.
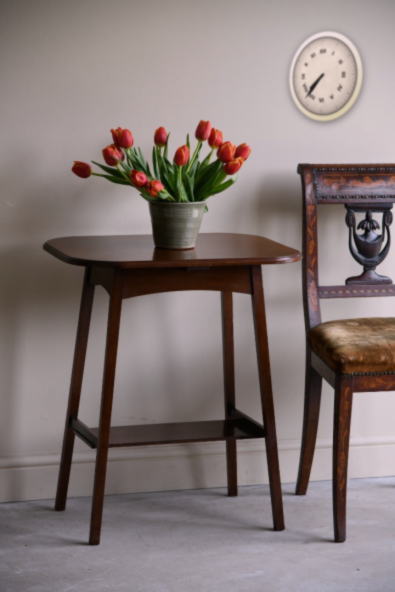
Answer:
7,37
